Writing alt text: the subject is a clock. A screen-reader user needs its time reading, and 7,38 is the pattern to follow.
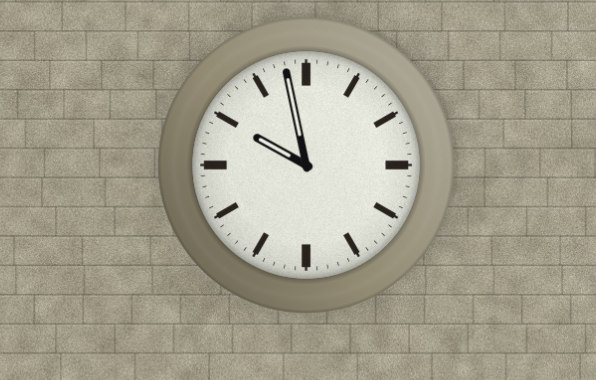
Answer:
9,58
